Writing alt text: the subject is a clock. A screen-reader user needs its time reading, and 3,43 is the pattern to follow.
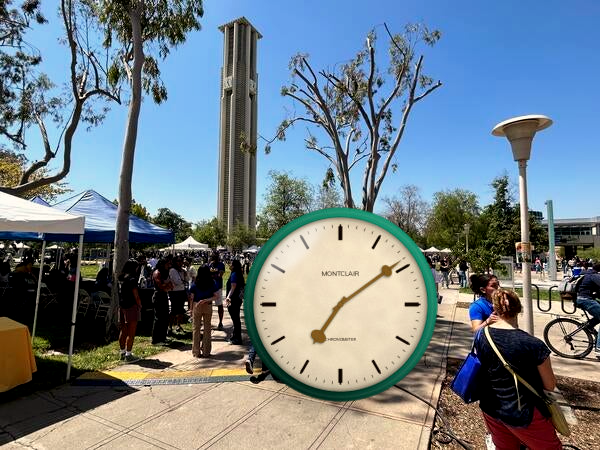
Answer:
7,09
